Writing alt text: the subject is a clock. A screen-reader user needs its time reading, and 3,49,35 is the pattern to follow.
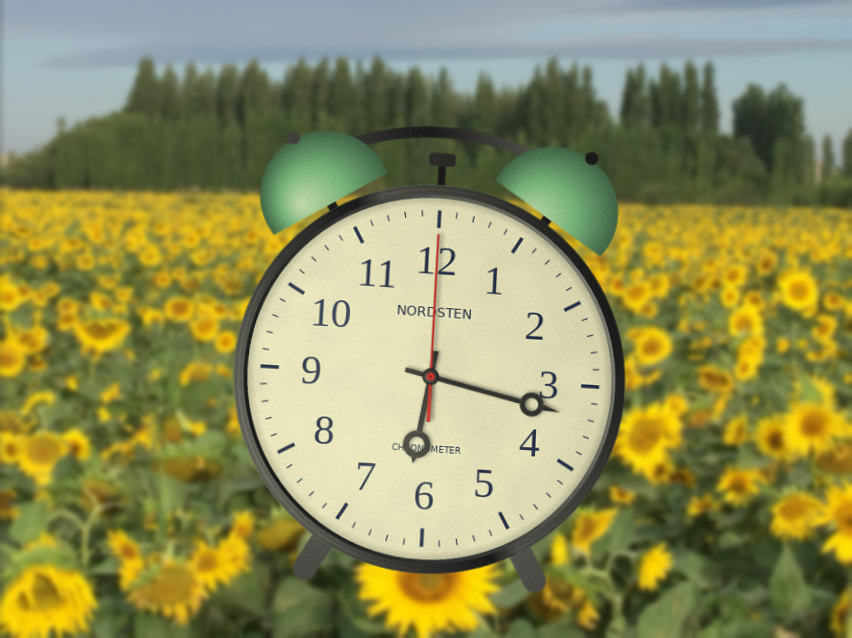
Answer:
6,17,00
